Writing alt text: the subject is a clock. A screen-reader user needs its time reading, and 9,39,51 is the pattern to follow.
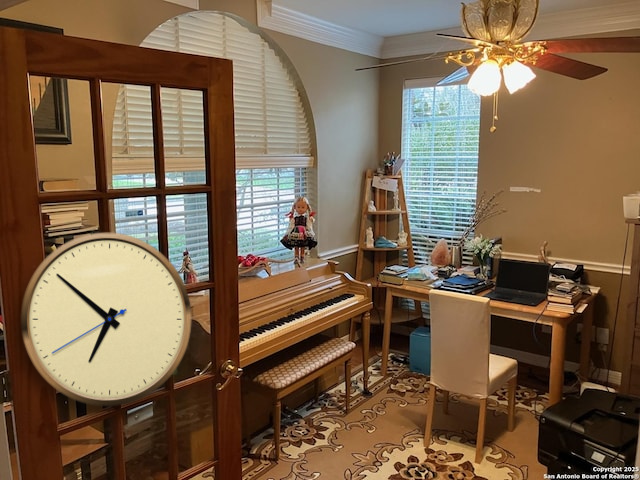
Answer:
6,51,40
